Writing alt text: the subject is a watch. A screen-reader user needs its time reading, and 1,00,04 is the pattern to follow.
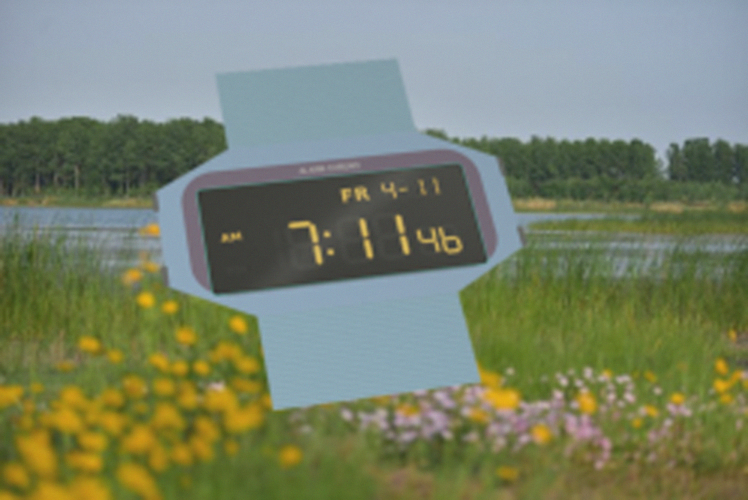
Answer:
7,11,46
